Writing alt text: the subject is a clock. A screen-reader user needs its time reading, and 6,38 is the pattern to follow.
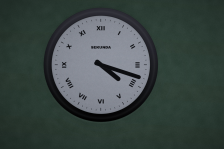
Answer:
4,18
